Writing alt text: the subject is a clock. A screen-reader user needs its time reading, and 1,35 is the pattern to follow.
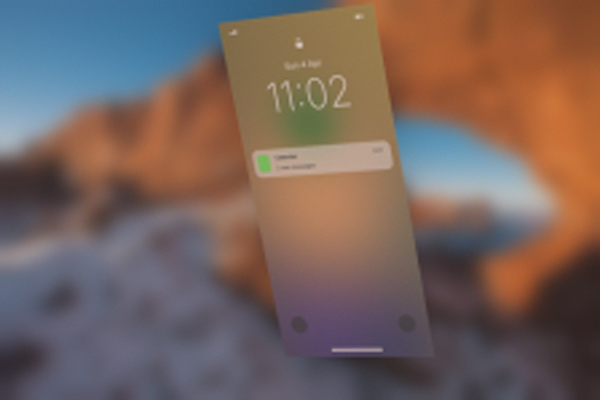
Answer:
11,02
